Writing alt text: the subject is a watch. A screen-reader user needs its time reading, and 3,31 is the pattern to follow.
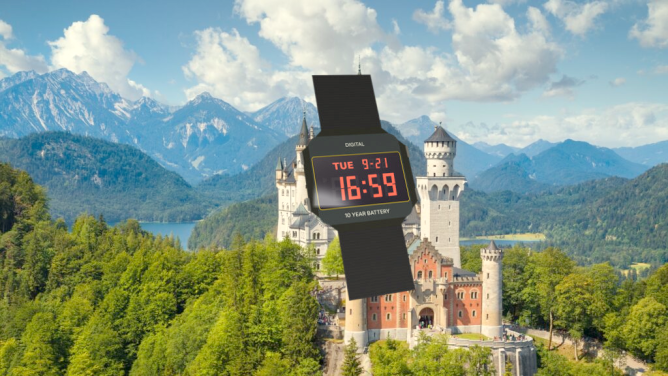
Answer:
16,59
